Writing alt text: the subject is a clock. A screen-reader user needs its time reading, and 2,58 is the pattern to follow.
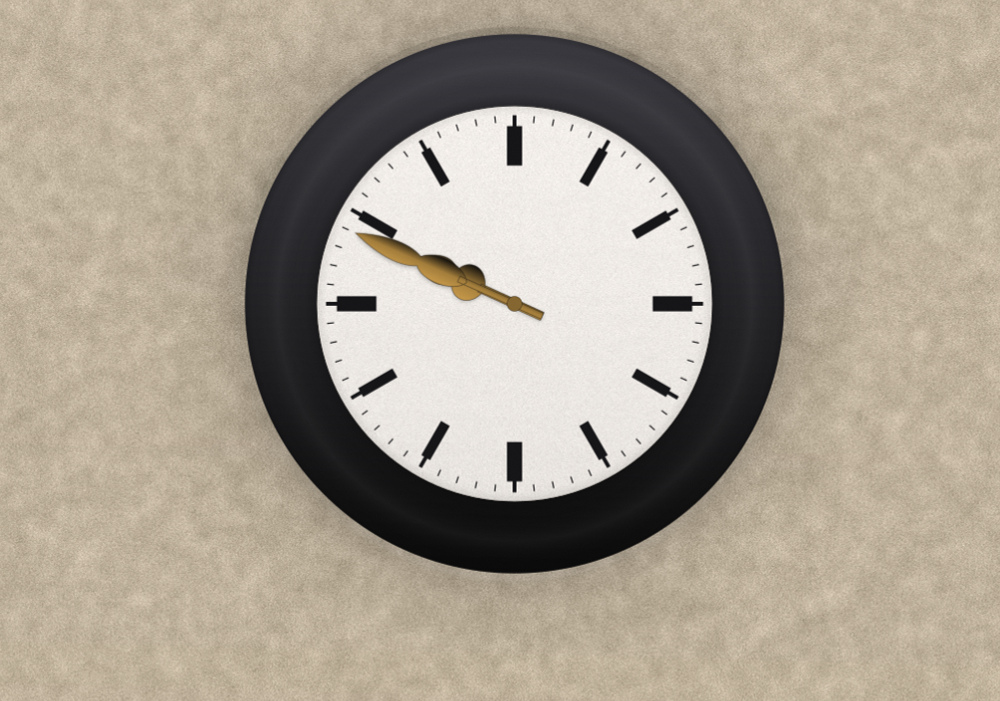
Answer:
9,49
